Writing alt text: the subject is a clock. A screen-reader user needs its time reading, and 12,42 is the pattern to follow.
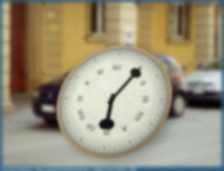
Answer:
6,06
